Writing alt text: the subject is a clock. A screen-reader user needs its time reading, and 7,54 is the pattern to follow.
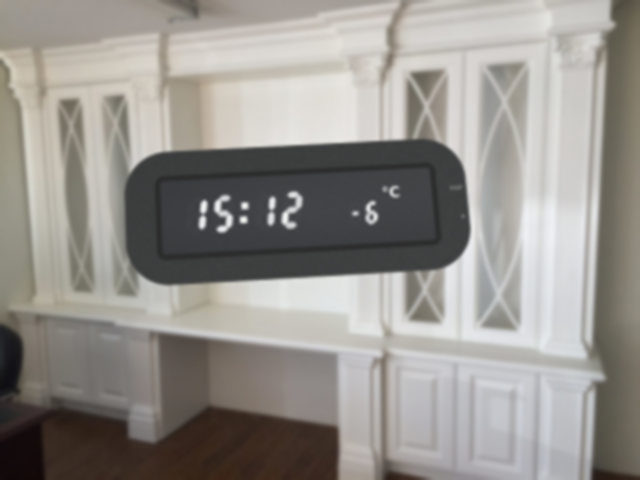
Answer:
15,12
